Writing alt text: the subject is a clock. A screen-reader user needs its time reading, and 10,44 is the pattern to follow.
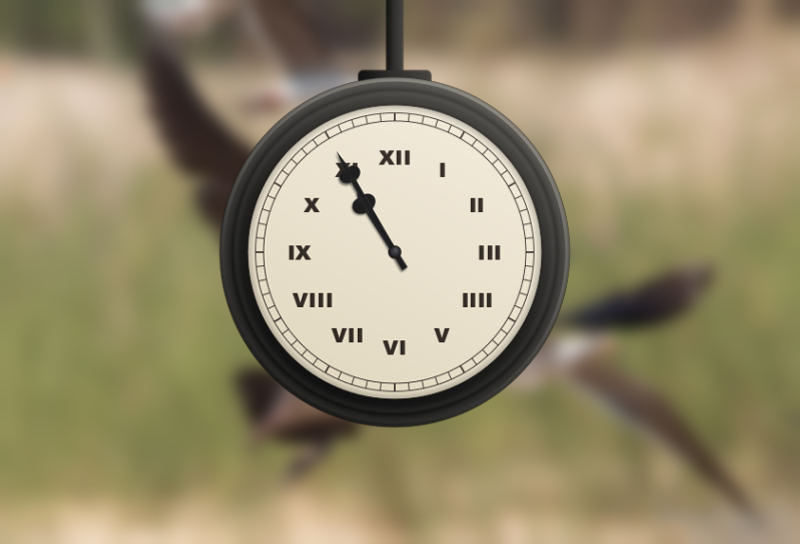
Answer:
10,55
